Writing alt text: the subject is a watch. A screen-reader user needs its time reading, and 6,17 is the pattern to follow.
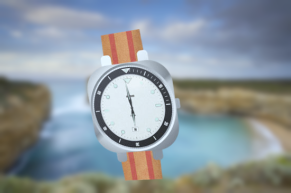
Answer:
5,59
